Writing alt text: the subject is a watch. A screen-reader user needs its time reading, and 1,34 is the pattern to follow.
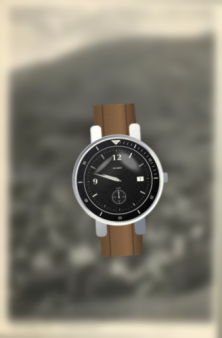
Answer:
9,48
